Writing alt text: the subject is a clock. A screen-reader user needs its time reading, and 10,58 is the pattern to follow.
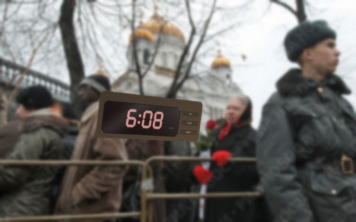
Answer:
6,08
